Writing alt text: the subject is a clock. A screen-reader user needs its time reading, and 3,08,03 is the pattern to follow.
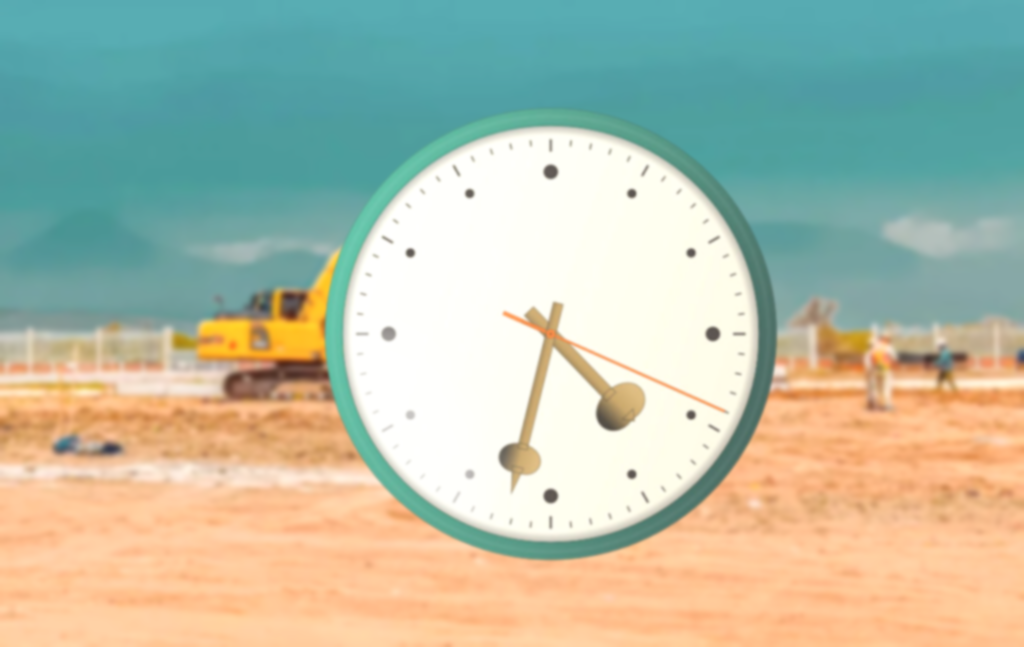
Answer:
4,32,19
